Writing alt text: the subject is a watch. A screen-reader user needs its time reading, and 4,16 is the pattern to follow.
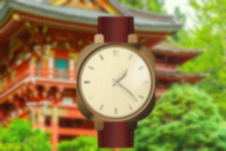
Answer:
1,22
